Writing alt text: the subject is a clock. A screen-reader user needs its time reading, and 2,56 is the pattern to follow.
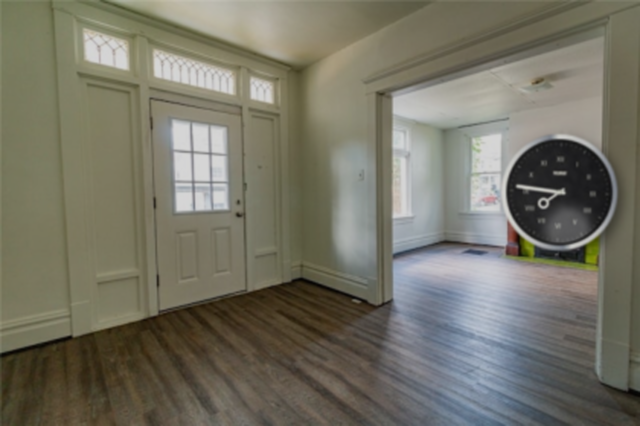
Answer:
7,46
